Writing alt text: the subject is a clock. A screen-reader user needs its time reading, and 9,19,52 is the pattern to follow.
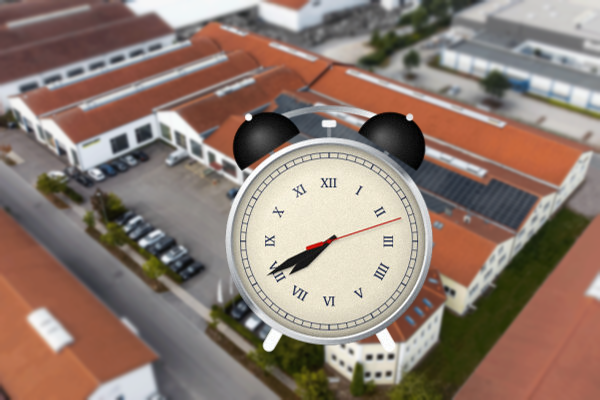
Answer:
7,40,12
